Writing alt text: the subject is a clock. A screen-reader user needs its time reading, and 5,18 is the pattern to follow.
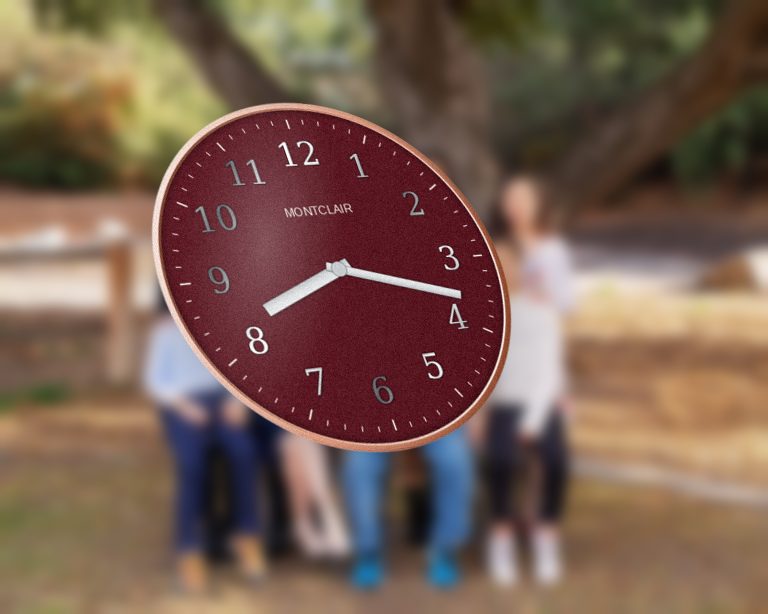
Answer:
8,18
